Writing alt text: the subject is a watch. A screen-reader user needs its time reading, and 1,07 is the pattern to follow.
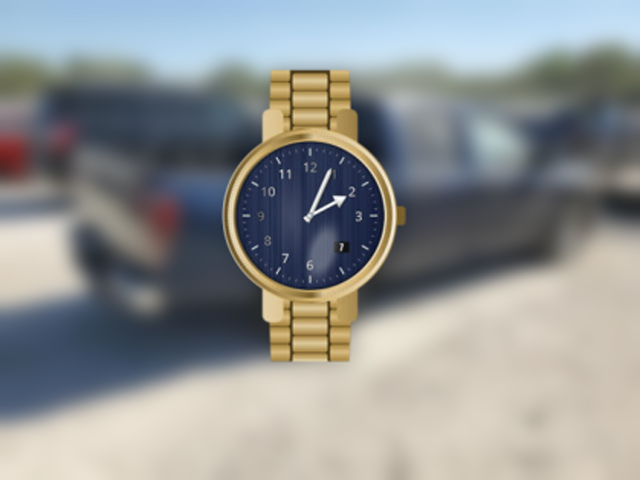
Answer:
2,04
